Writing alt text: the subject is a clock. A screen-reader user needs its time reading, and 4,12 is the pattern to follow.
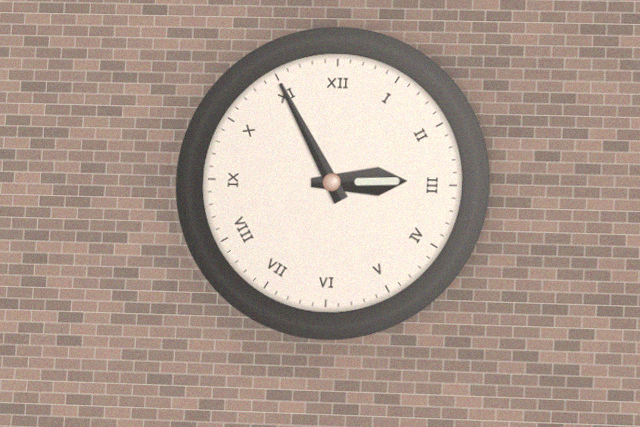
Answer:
2,55
